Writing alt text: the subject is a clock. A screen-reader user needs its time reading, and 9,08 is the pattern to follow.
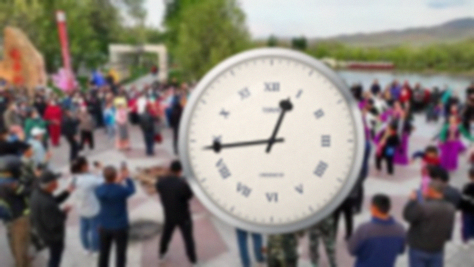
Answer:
12,44
